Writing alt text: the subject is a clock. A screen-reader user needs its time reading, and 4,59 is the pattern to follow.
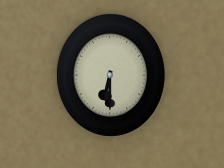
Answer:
6,30
